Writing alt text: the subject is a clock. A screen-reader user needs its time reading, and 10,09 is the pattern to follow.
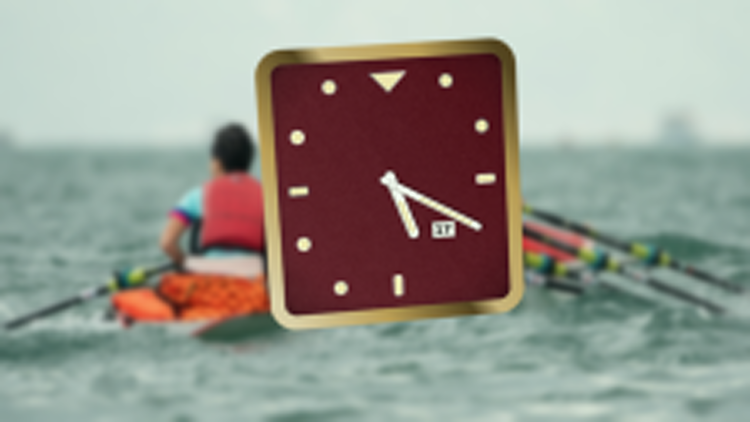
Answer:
5,20
